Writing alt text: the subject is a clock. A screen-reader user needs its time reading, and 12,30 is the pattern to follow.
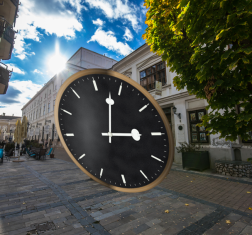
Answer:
3,03
